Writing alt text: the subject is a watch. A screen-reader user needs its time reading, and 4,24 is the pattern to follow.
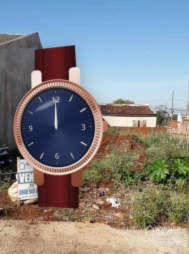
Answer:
12,00
